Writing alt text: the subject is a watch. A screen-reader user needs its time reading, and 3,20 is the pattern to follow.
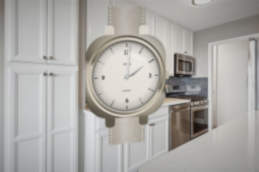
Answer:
2,01
